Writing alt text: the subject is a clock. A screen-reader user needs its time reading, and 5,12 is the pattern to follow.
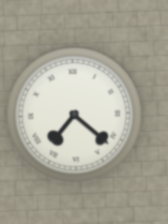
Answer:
7,22
